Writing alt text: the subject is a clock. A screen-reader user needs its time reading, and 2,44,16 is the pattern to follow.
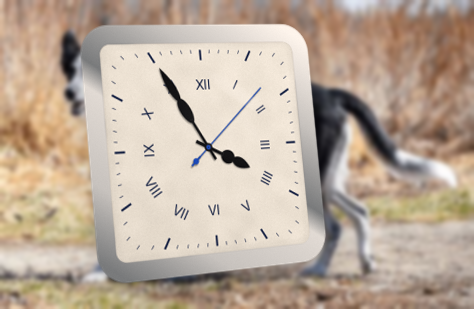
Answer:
3,55,08
